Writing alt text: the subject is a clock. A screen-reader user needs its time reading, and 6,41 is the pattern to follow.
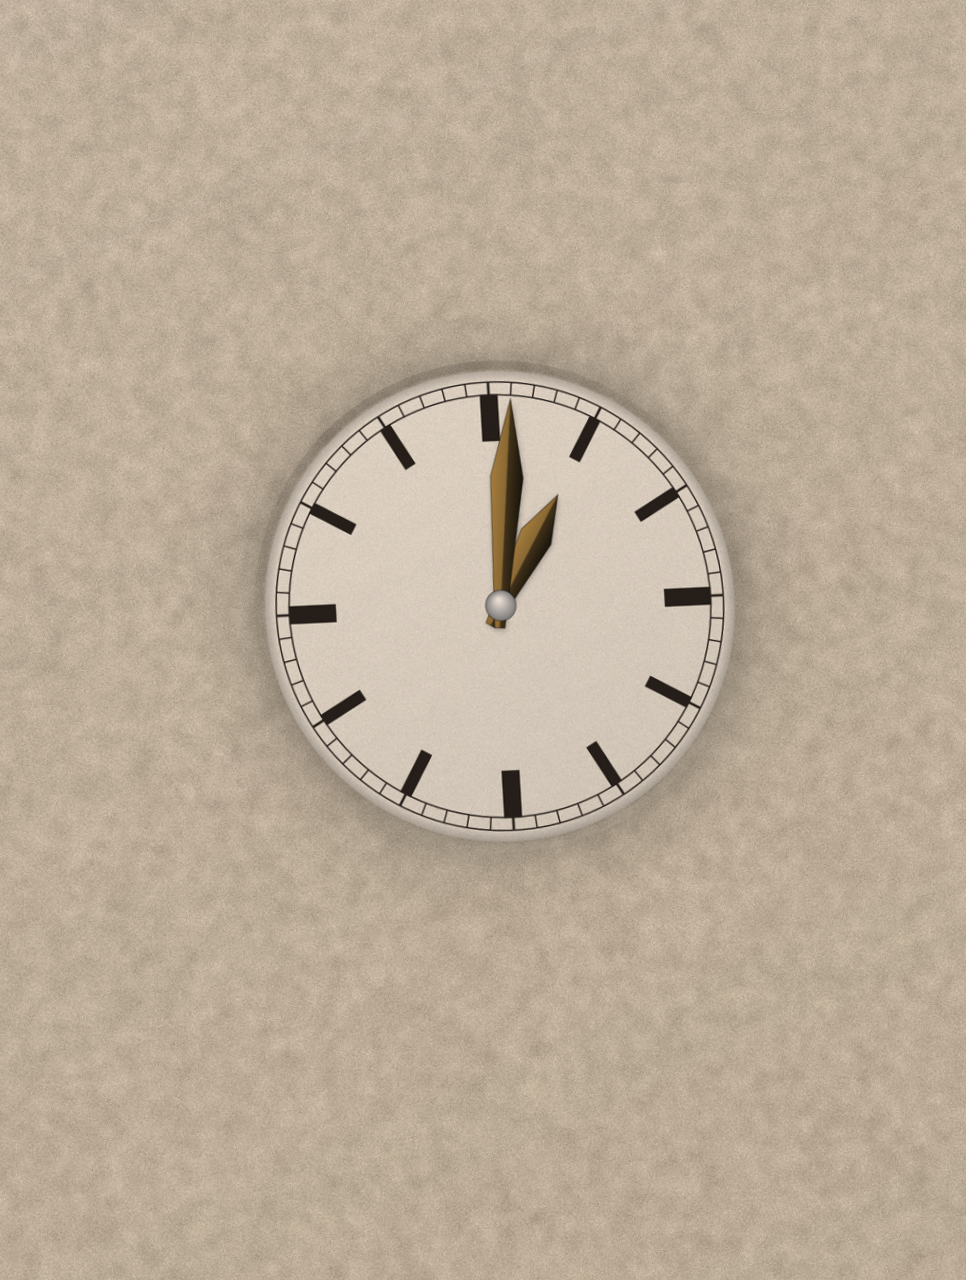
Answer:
1,01
